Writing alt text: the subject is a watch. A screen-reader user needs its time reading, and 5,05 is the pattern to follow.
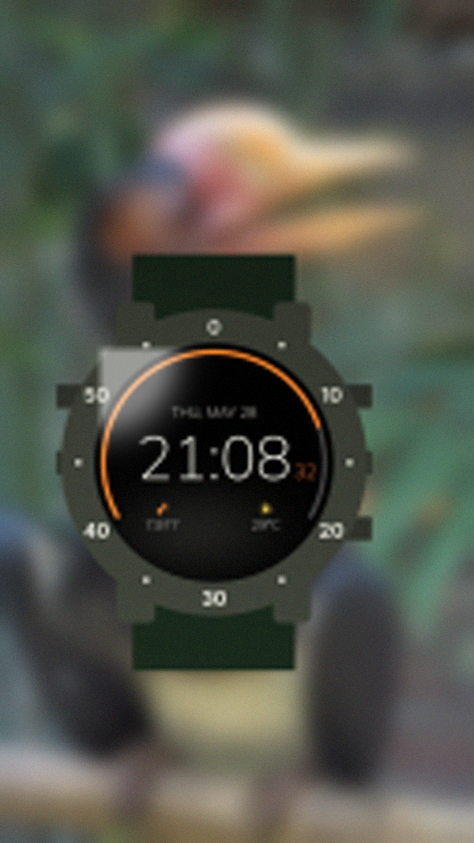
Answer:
21,08
